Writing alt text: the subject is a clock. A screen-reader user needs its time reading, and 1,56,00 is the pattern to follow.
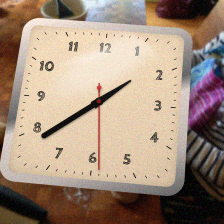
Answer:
1,38,29
